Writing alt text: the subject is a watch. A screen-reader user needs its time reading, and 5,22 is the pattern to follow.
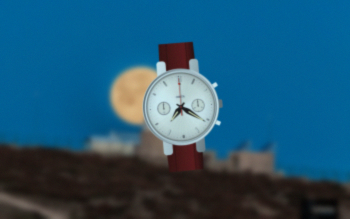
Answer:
7,21
